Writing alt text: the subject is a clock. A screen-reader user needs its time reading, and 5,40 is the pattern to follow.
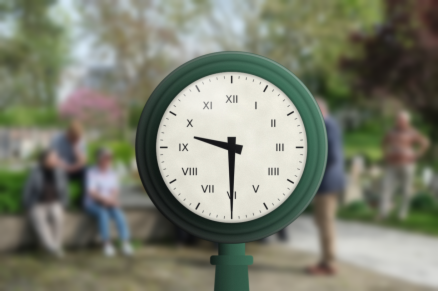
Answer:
9,30
